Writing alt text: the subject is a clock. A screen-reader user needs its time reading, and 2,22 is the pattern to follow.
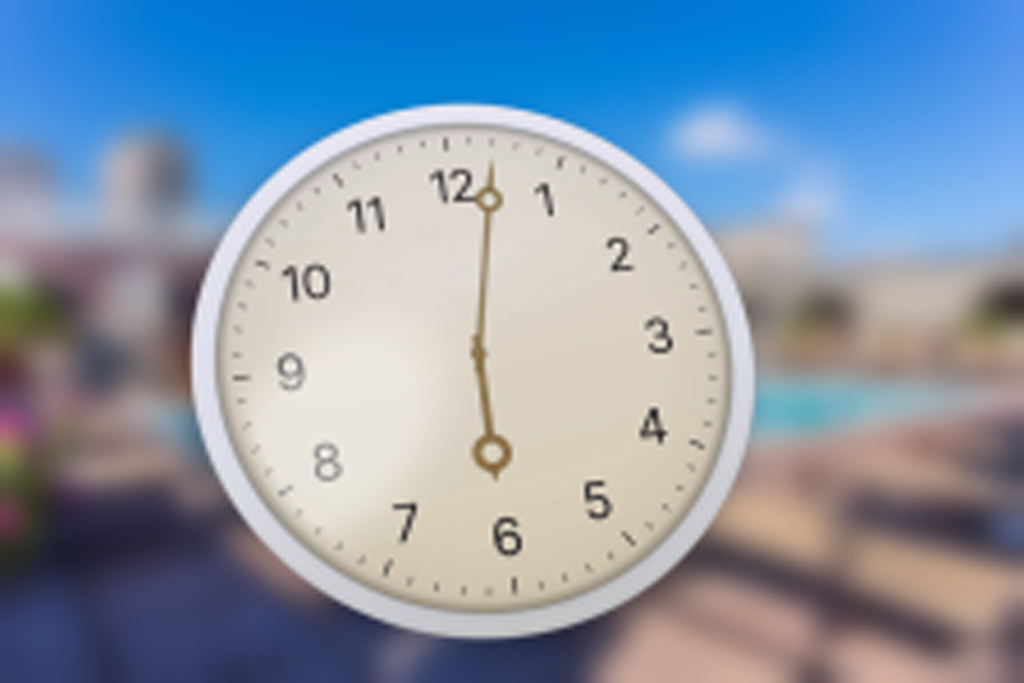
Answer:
6,02
